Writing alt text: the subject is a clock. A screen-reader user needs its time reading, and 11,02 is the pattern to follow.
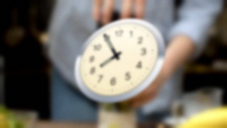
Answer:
7,55
